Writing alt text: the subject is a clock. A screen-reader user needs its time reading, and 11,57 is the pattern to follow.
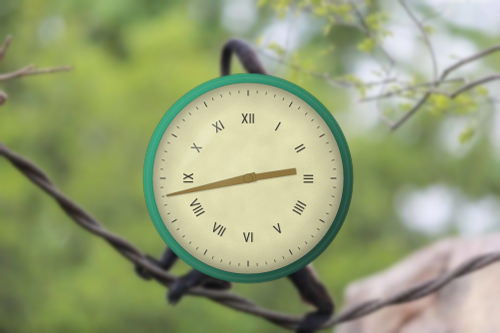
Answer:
2,43
